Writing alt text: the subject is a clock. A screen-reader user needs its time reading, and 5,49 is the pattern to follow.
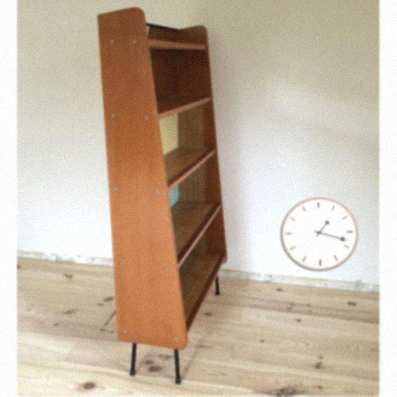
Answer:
1,18
